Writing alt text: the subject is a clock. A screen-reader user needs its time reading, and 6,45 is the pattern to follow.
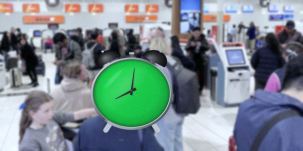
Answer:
8,01
